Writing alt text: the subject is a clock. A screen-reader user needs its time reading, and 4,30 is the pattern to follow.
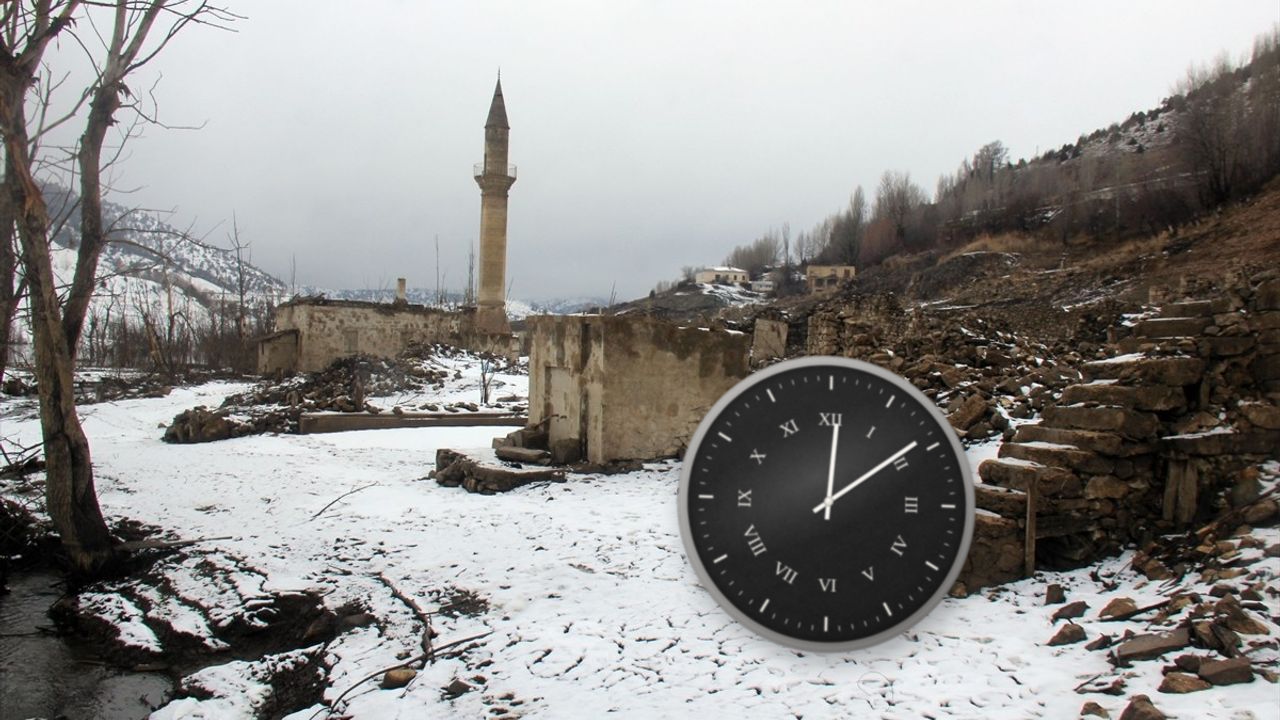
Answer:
12,09
